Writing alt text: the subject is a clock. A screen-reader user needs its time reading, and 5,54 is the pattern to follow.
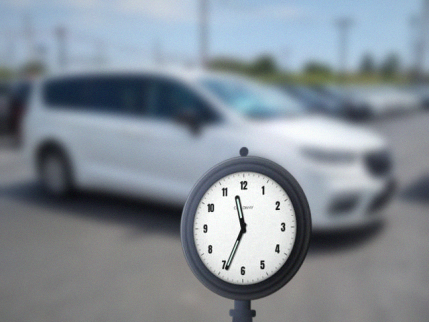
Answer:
11,34
